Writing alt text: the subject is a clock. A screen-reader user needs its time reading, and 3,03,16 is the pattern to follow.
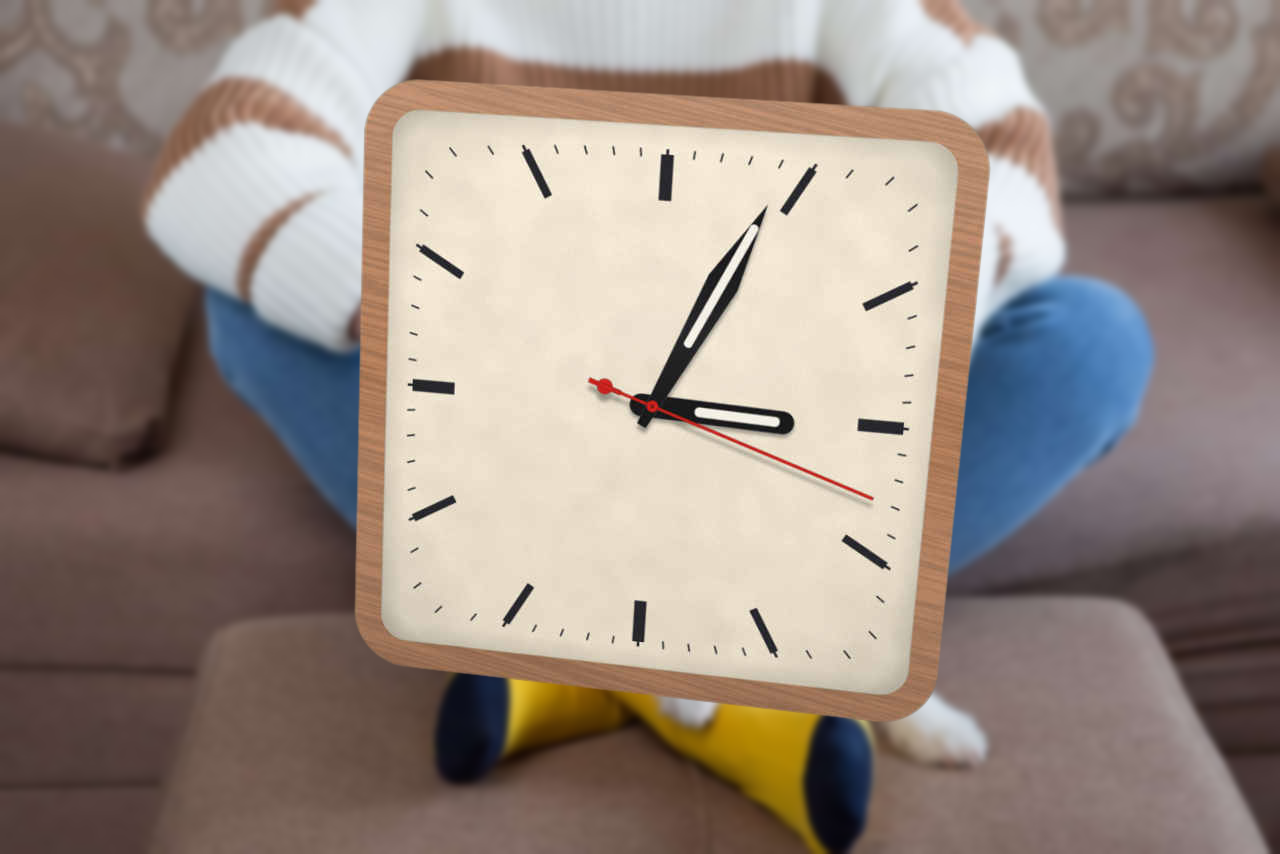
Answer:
3,04,18
